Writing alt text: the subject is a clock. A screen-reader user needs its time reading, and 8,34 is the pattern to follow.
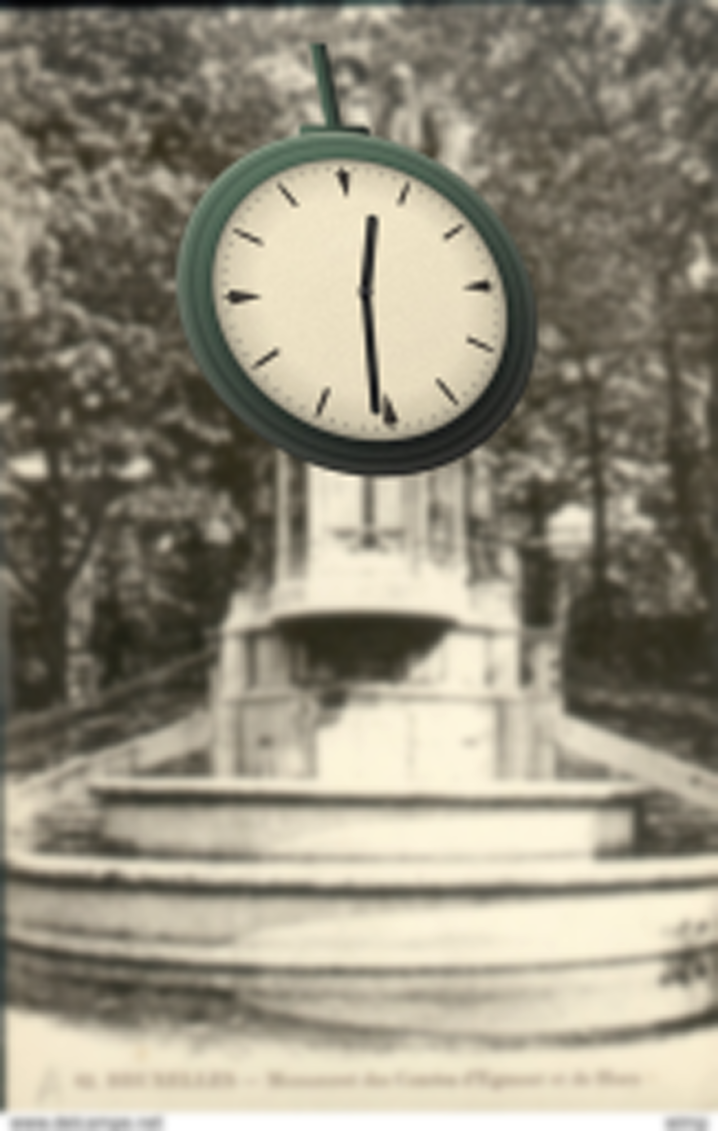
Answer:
12,31
